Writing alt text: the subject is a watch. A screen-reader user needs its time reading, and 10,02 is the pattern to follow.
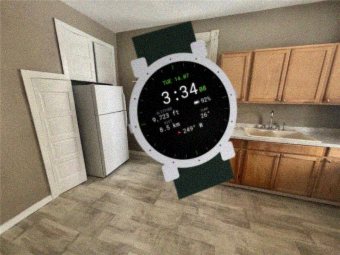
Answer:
3,34
